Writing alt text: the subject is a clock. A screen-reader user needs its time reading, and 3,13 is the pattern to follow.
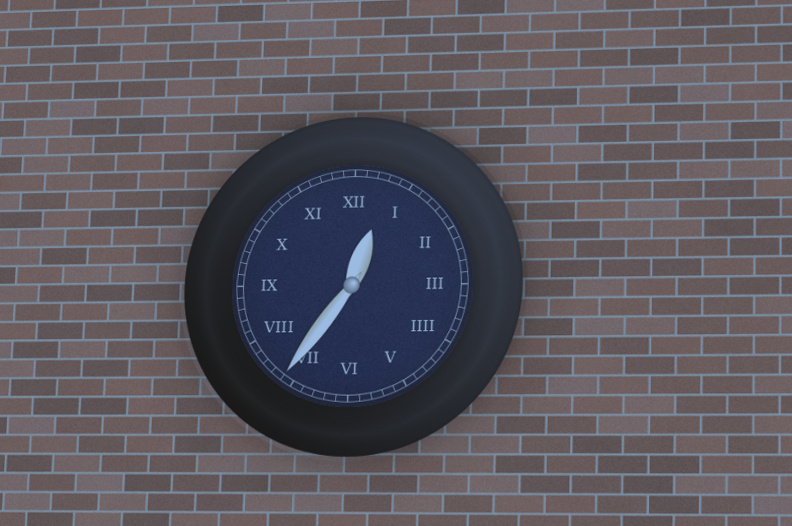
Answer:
12,36
